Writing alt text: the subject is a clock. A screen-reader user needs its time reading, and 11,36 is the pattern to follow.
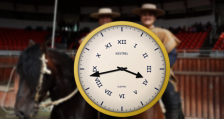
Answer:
3,43
